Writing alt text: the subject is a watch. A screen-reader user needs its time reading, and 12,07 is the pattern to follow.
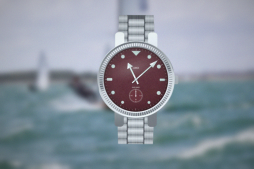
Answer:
11,08
